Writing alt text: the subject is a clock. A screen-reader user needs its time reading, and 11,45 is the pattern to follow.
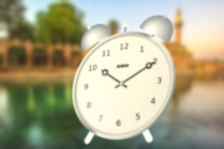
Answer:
10,10
